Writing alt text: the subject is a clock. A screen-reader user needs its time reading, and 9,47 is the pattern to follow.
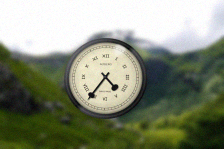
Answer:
4,36
